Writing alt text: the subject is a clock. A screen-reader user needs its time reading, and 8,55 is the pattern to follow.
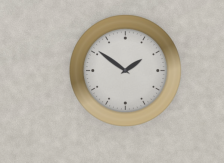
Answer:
1,51
